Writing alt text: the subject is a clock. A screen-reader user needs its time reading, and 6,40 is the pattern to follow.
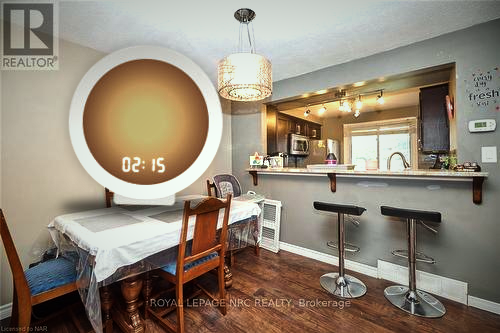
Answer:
2,15
